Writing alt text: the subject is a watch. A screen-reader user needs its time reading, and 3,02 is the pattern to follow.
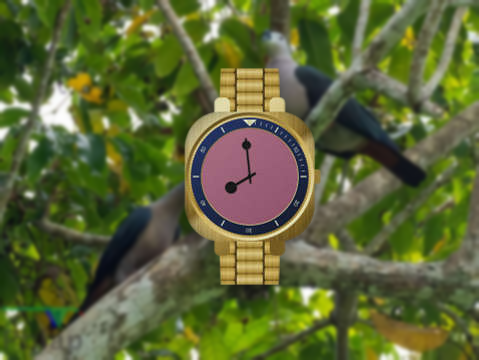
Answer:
7,59
